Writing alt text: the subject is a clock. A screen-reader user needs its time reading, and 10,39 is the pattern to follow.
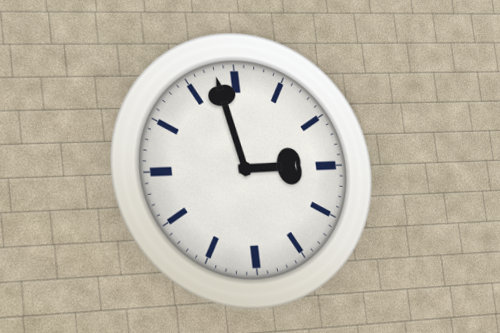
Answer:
2,58
